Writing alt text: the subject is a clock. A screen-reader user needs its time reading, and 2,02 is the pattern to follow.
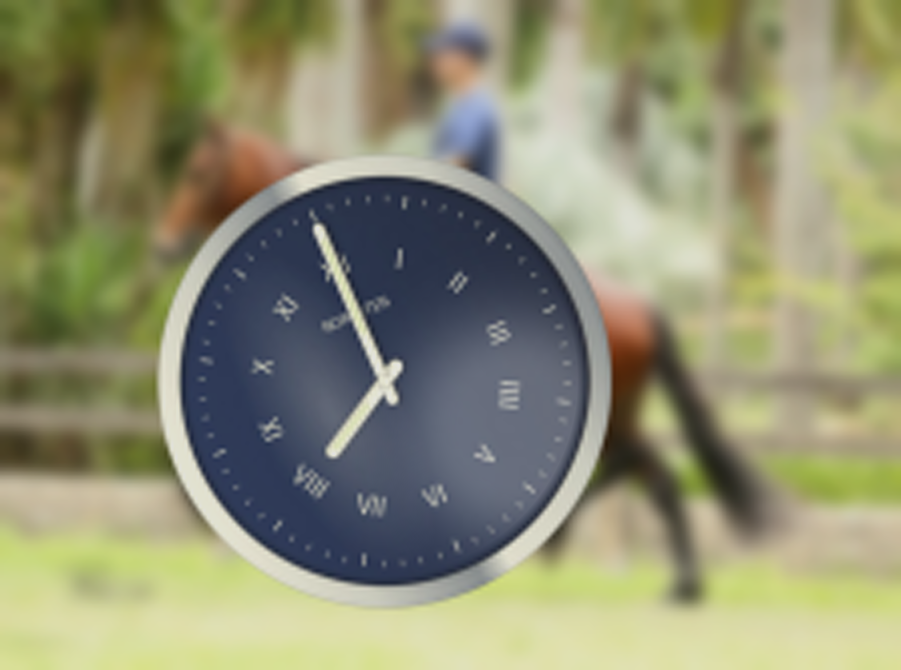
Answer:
8,00
